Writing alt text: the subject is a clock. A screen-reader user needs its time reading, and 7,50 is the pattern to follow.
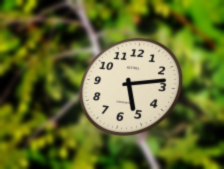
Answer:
5,13
